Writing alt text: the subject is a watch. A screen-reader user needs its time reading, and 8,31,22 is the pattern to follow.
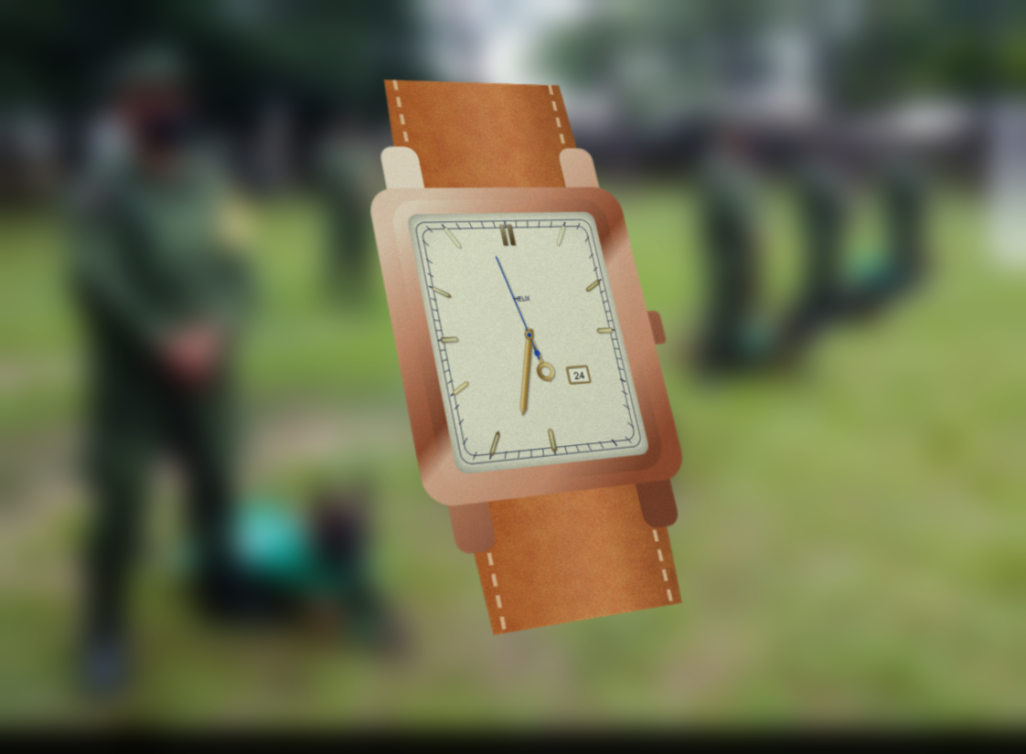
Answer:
5,32,58
